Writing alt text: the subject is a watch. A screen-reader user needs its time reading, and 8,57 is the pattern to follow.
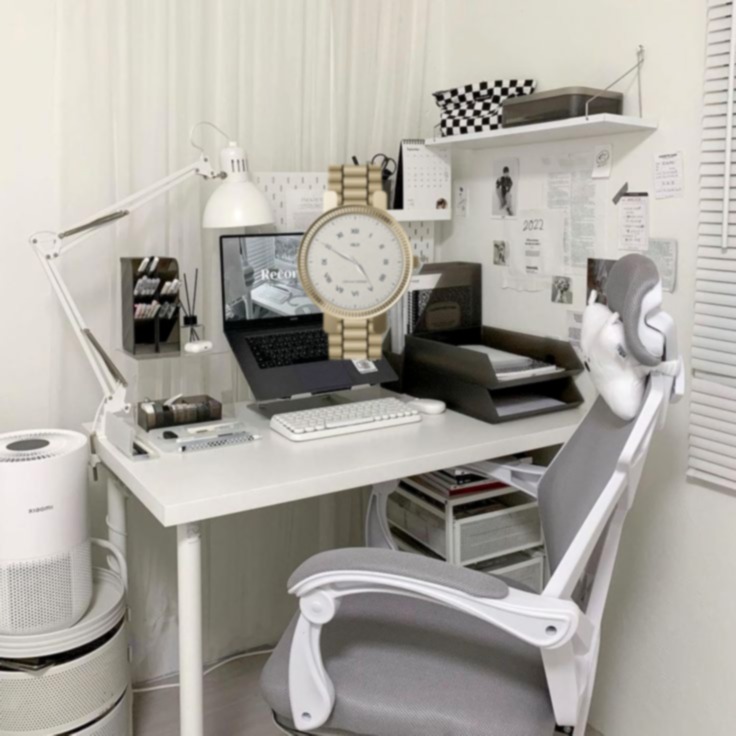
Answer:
4,50
